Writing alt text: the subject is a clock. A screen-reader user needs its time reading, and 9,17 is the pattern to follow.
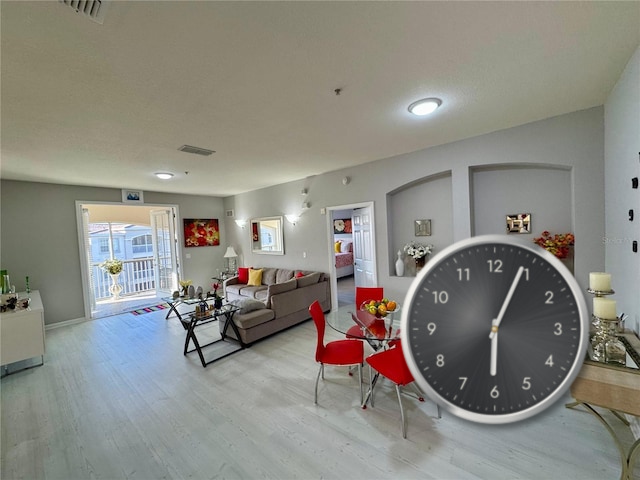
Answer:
6,04
